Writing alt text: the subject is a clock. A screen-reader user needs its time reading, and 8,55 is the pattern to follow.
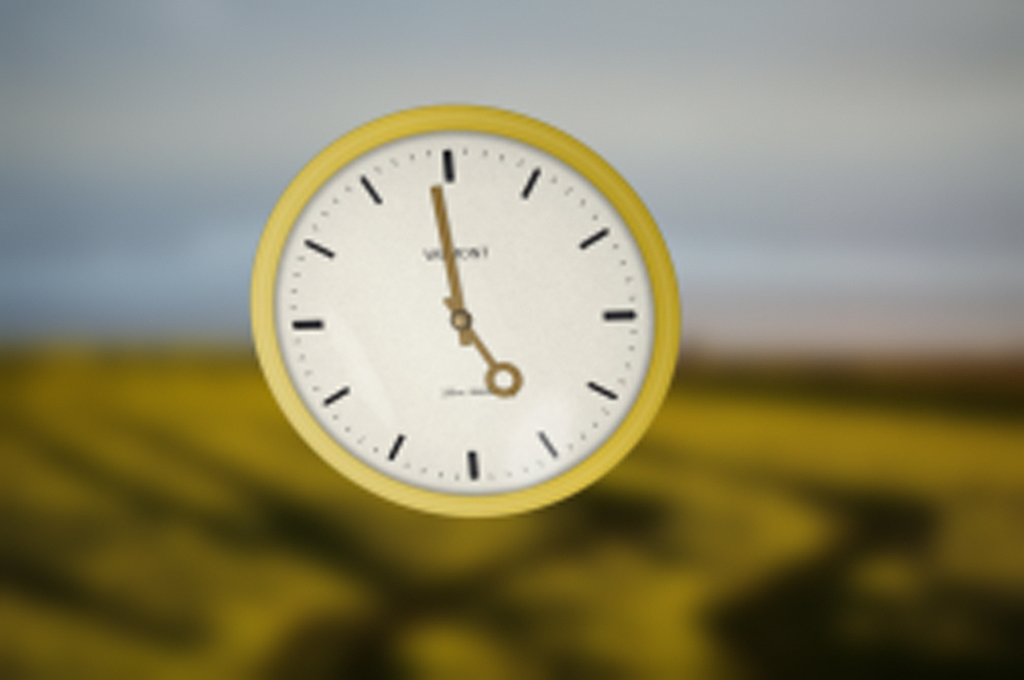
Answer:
4,59
